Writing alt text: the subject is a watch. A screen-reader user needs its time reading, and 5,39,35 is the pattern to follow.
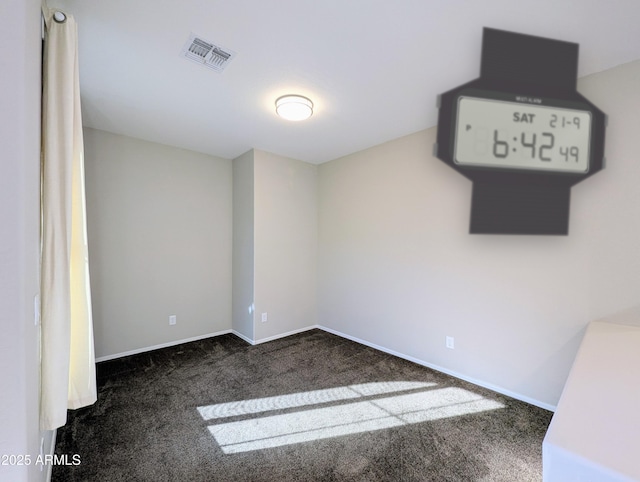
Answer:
6,42,49
